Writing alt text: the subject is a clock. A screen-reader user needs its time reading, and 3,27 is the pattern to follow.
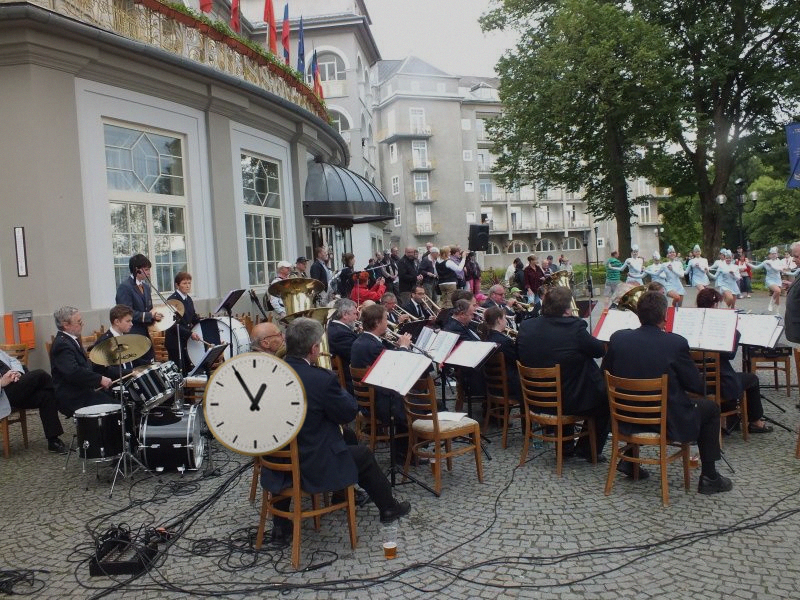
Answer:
12,55
